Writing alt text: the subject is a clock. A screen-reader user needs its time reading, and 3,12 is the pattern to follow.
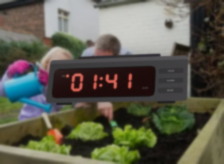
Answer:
1,41
